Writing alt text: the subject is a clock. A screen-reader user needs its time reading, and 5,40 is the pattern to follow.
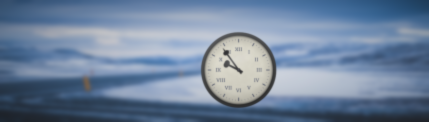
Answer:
9,54
